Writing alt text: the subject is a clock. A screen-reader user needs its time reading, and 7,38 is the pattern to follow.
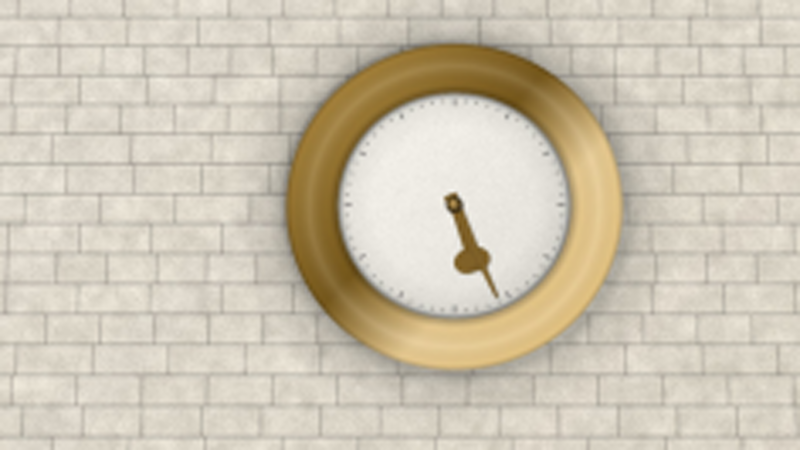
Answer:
5,26
